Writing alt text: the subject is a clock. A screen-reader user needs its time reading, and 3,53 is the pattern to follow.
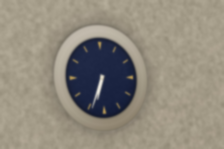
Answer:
6,34
